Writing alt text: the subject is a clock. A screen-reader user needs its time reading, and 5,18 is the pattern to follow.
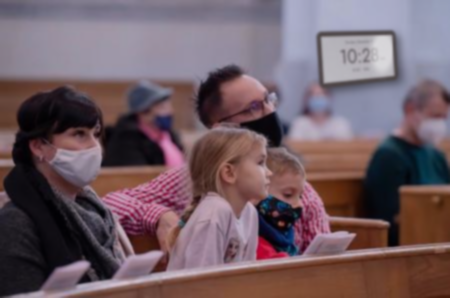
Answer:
10,28
